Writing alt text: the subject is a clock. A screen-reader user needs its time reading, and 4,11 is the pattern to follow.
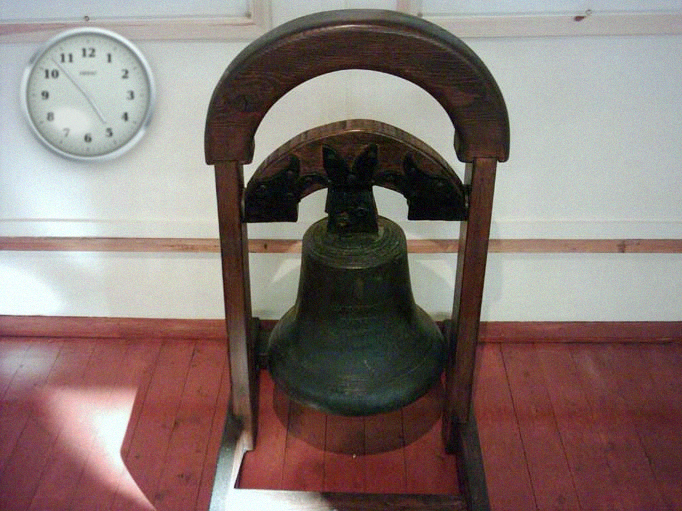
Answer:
4,53
